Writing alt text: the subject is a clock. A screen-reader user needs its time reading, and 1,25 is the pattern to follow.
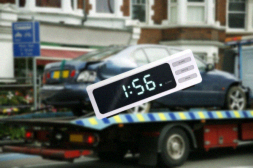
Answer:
1,56
